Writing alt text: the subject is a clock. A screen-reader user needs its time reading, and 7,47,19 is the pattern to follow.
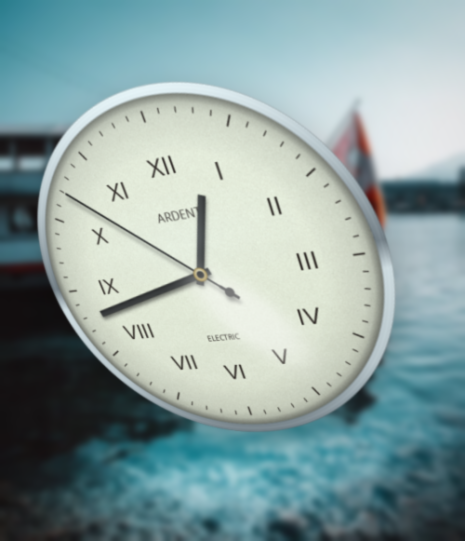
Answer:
12,42,52
